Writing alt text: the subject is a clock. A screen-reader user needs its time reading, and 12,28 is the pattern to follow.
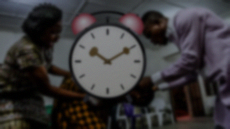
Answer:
10,10
